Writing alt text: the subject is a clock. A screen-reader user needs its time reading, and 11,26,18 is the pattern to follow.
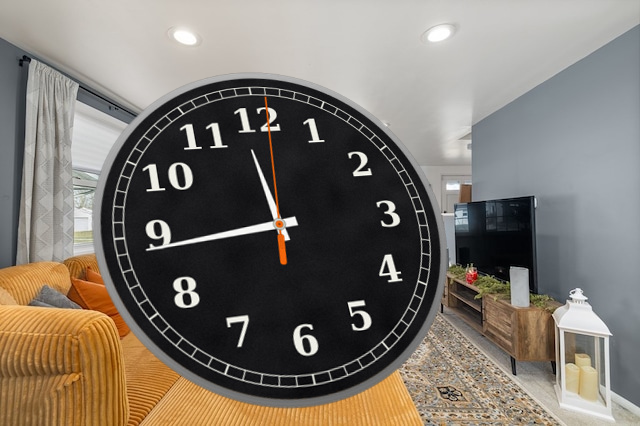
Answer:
11,44,01
